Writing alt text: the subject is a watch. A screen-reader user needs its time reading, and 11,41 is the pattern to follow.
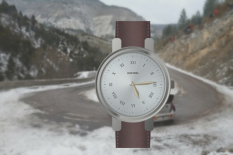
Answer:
5,14
